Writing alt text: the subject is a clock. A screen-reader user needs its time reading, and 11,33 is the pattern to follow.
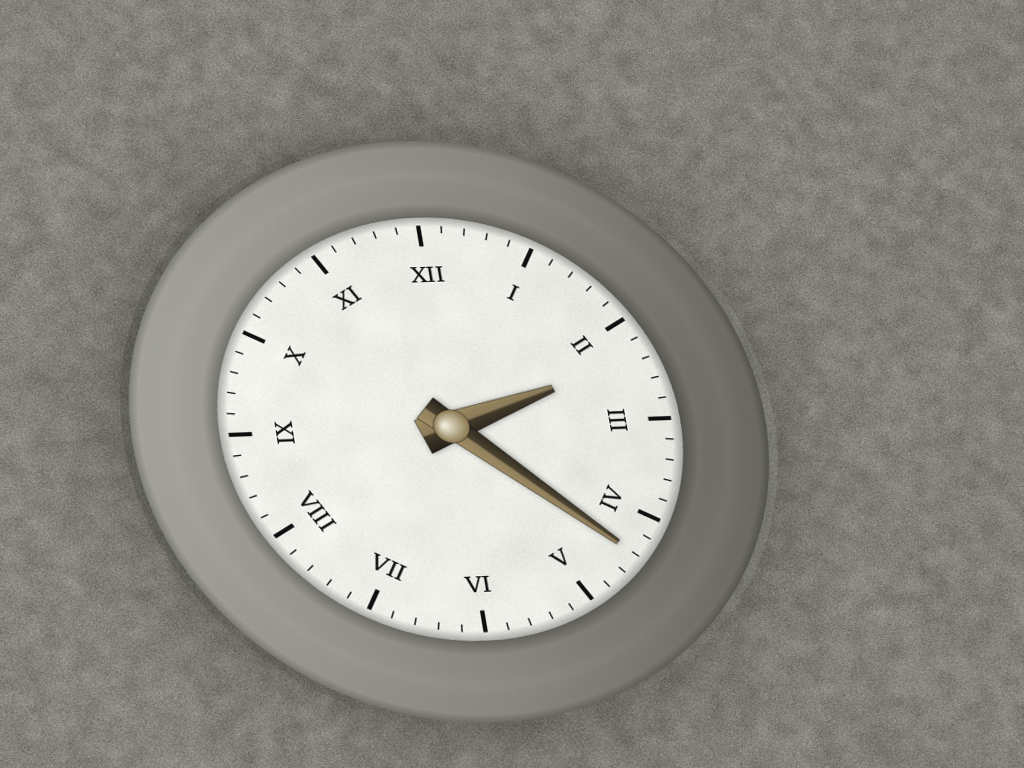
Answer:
2,22
